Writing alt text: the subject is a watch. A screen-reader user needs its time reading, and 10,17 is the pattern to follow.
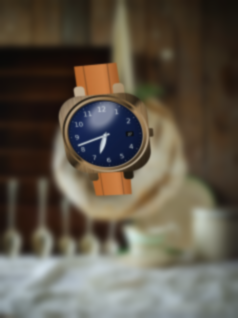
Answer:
6,42
